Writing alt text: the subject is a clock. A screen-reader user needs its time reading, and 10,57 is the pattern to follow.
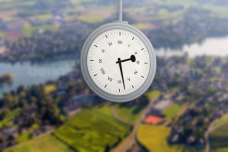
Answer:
2,28
